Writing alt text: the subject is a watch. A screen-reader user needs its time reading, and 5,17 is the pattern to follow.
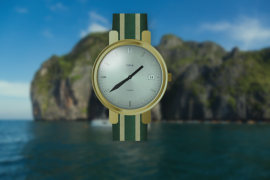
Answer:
1,39
